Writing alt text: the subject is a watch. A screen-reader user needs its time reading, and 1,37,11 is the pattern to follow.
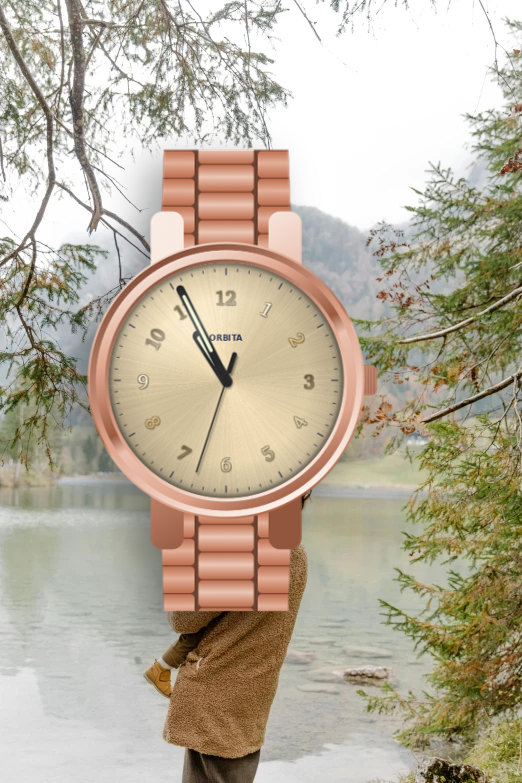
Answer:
10,55,33
